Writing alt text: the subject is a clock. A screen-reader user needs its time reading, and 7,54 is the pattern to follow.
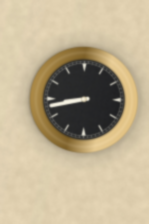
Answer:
8,43
